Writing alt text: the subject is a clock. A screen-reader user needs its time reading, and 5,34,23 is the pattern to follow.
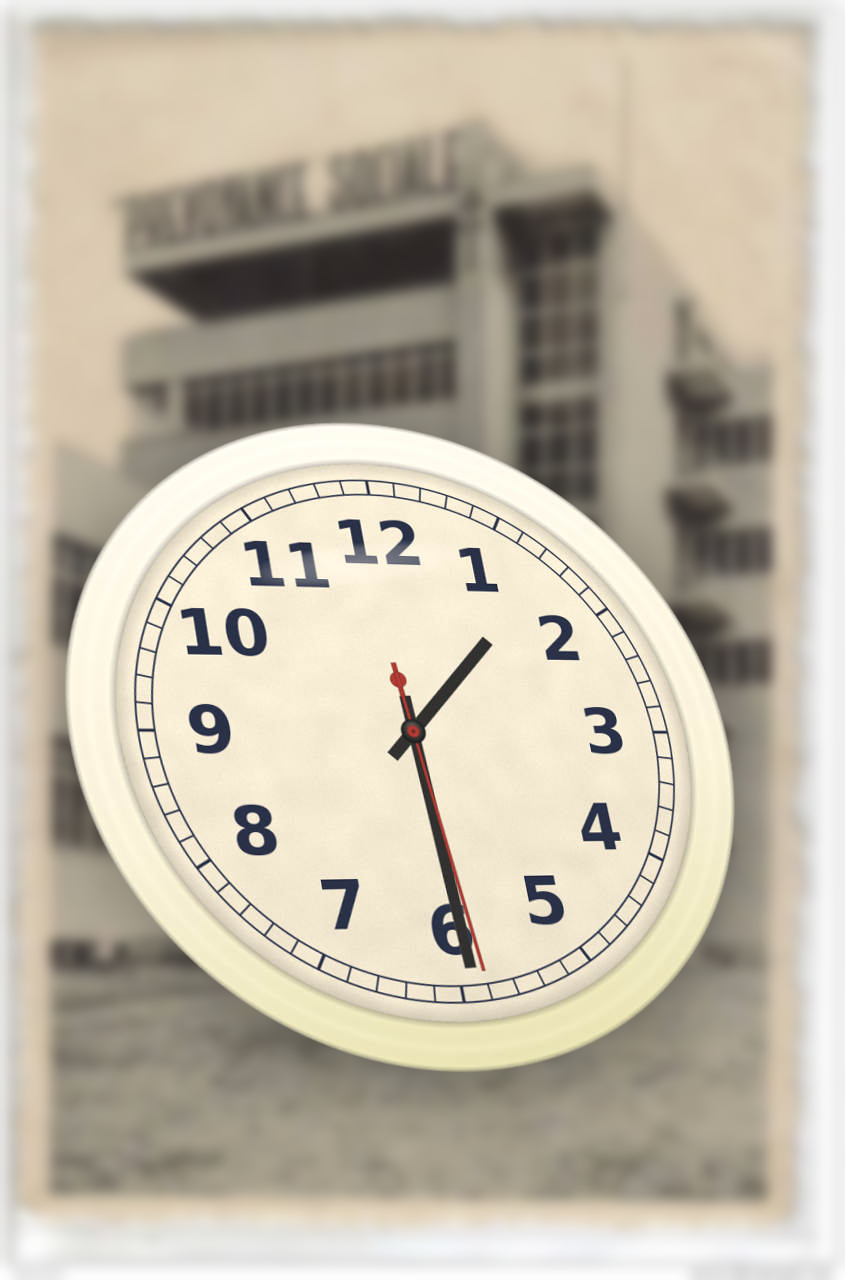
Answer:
1,29,29
